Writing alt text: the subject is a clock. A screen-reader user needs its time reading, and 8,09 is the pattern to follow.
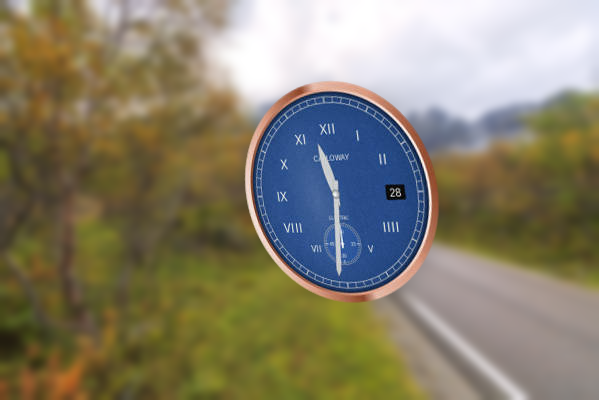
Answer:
11,31
